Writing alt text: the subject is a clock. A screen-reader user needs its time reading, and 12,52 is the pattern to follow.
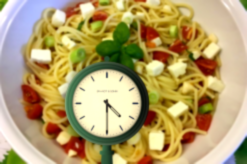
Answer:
4,30
